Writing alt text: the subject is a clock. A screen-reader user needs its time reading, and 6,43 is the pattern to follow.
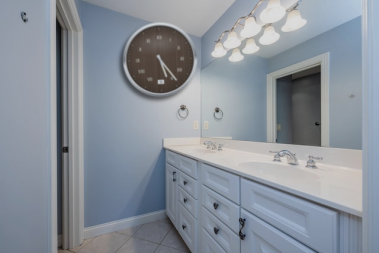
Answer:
5,24
